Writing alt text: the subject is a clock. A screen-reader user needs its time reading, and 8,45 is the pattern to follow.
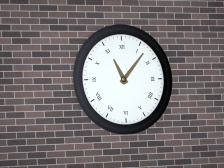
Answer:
11,07
